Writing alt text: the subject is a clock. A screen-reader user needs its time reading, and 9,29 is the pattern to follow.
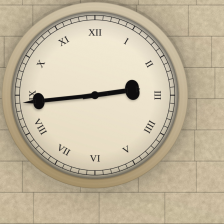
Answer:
2,44
